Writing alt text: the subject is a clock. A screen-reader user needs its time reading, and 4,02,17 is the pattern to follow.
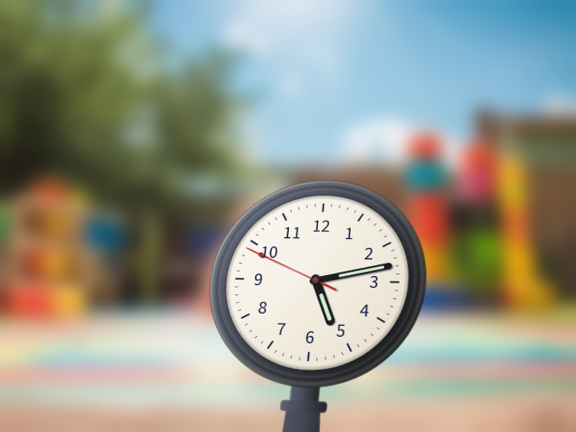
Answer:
5,12,49
